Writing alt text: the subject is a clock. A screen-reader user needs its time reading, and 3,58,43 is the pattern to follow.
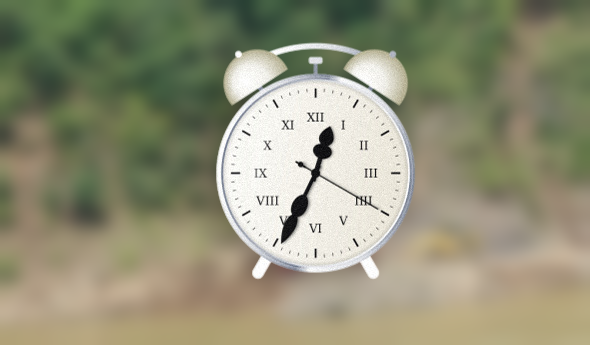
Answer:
12,34,20
